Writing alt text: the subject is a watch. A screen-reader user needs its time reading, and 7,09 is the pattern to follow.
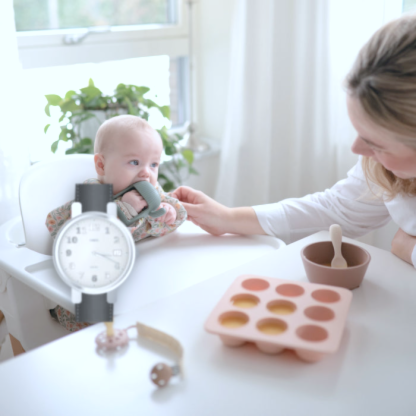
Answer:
3,19
